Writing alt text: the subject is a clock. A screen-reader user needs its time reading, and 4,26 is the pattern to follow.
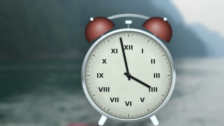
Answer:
3,58
